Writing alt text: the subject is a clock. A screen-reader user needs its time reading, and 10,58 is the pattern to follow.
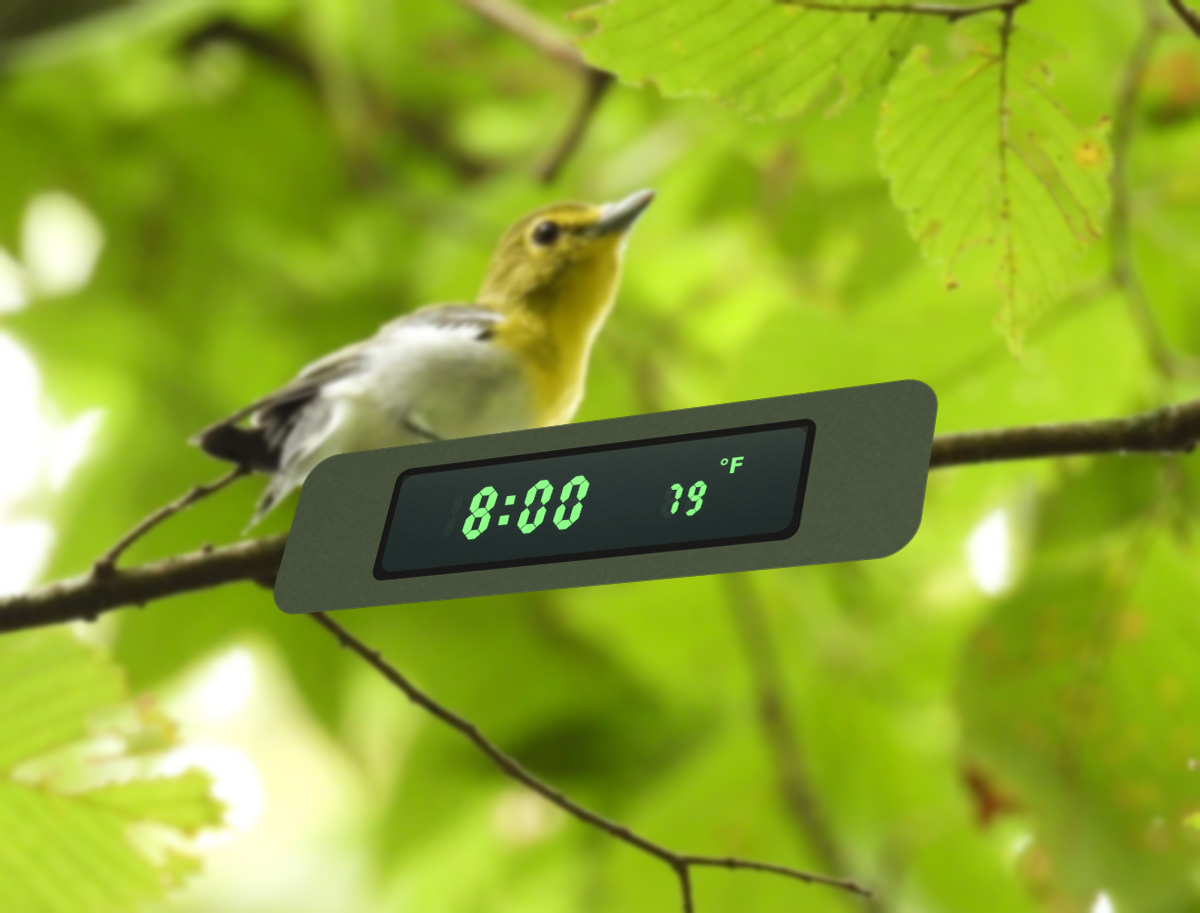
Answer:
8,00
